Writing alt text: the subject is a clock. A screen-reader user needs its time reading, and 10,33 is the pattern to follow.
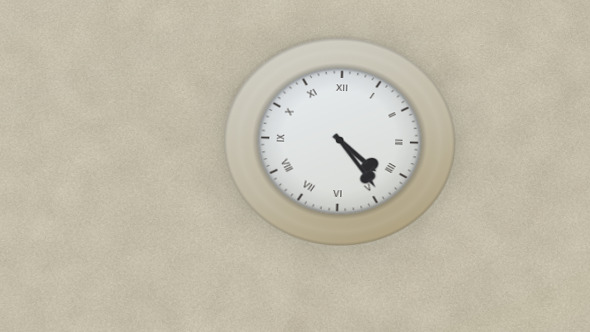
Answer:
4,24
